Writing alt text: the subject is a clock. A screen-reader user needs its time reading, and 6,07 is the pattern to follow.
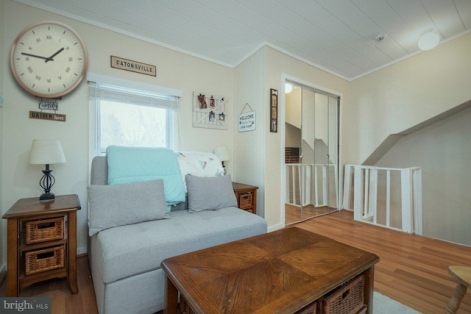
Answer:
1,47
